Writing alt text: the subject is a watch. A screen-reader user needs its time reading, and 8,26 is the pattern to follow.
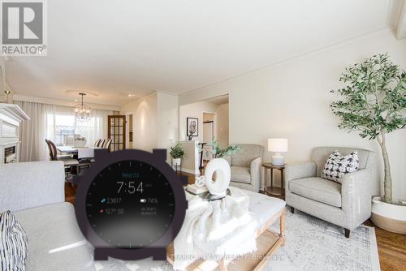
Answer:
7,54
